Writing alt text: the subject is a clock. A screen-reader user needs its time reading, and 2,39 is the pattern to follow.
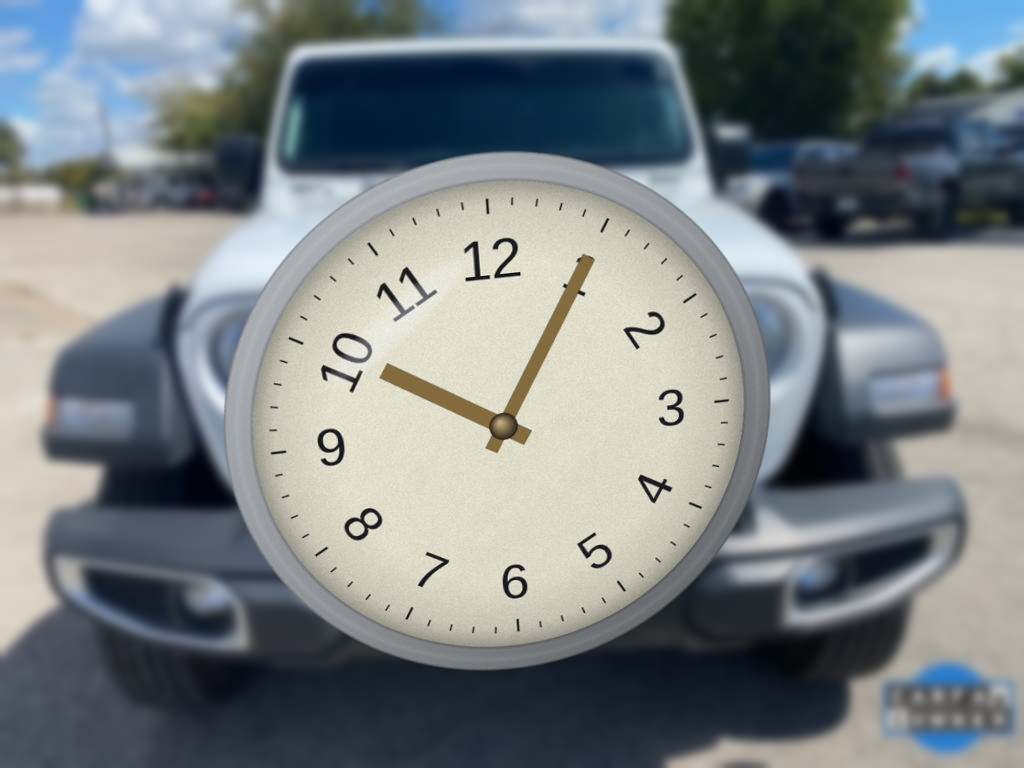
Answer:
10,05
